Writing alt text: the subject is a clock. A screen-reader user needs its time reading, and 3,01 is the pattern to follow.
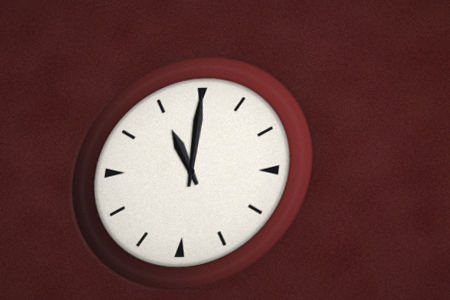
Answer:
11,00
